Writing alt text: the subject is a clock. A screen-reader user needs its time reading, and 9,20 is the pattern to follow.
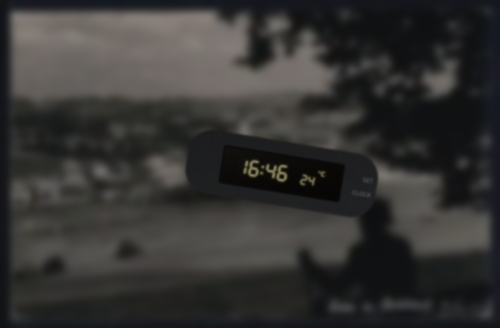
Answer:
16,46
